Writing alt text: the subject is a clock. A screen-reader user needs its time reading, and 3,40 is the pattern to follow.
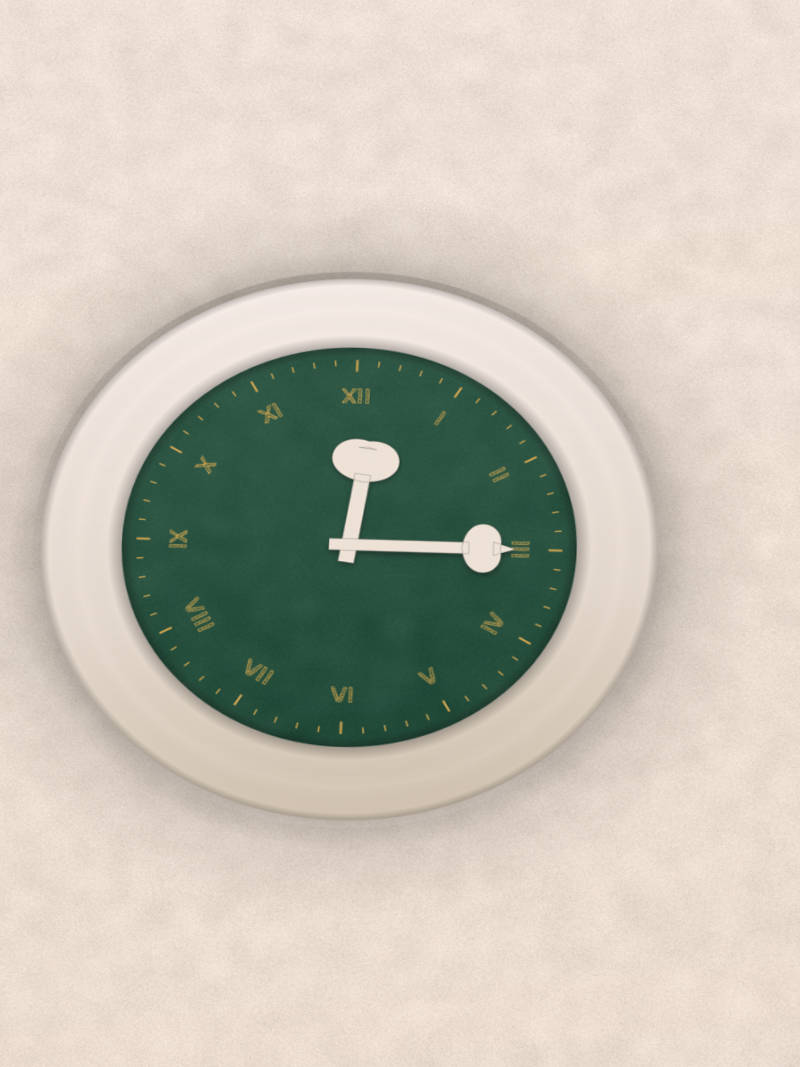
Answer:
12,15
